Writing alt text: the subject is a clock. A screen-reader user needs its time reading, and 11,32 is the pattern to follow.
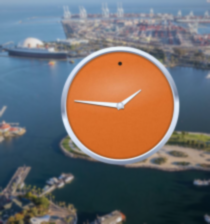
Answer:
1,46
